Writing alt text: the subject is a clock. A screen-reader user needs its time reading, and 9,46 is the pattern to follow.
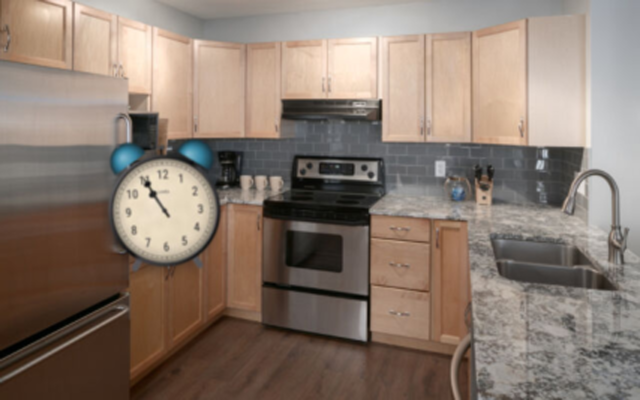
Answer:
10,55
